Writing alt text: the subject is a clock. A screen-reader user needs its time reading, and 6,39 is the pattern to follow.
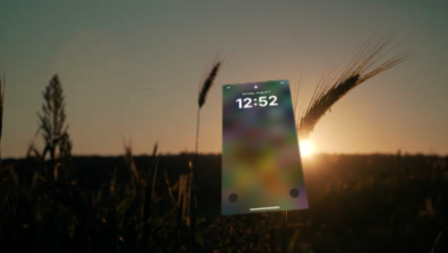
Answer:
12,52
